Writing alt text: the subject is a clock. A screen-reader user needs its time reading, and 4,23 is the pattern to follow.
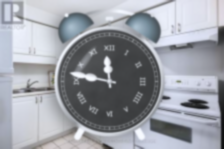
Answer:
11,47
